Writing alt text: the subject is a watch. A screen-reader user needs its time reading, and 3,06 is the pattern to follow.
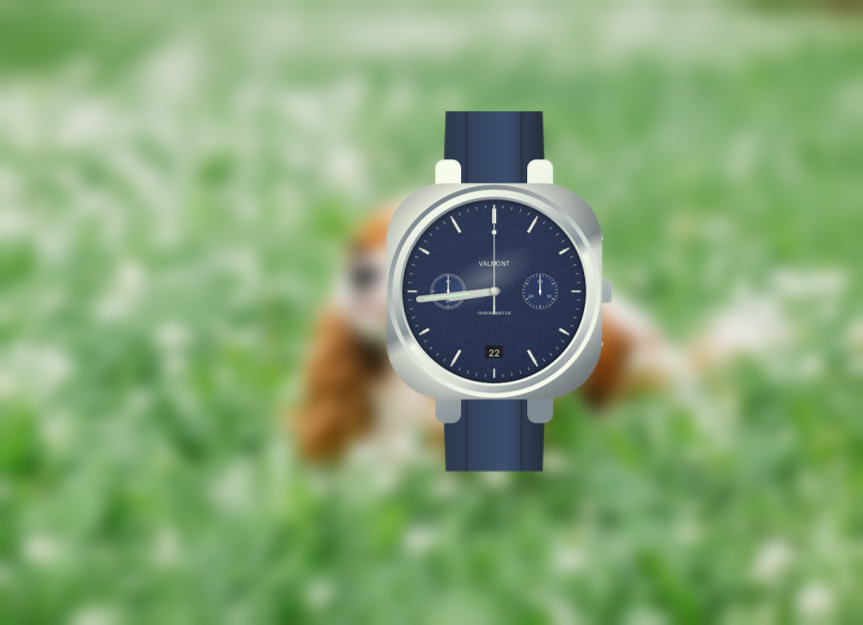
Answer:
8,44
